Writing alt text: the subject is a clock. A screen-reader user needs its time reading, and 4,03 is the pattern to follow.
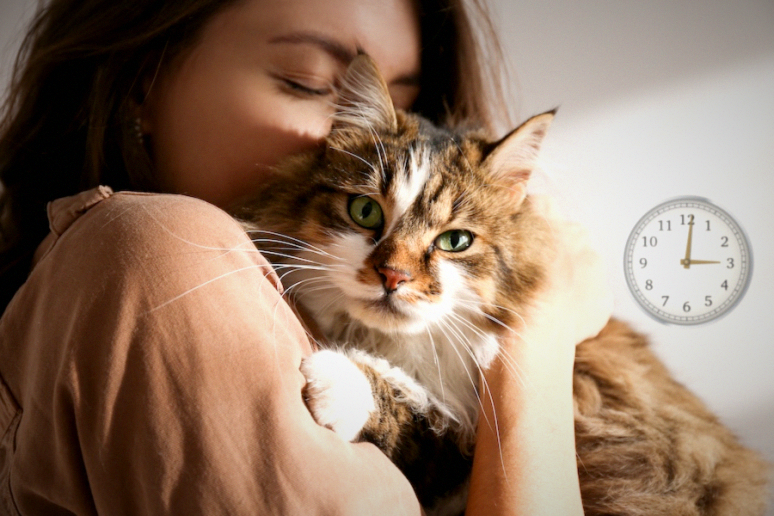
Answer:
3,01
